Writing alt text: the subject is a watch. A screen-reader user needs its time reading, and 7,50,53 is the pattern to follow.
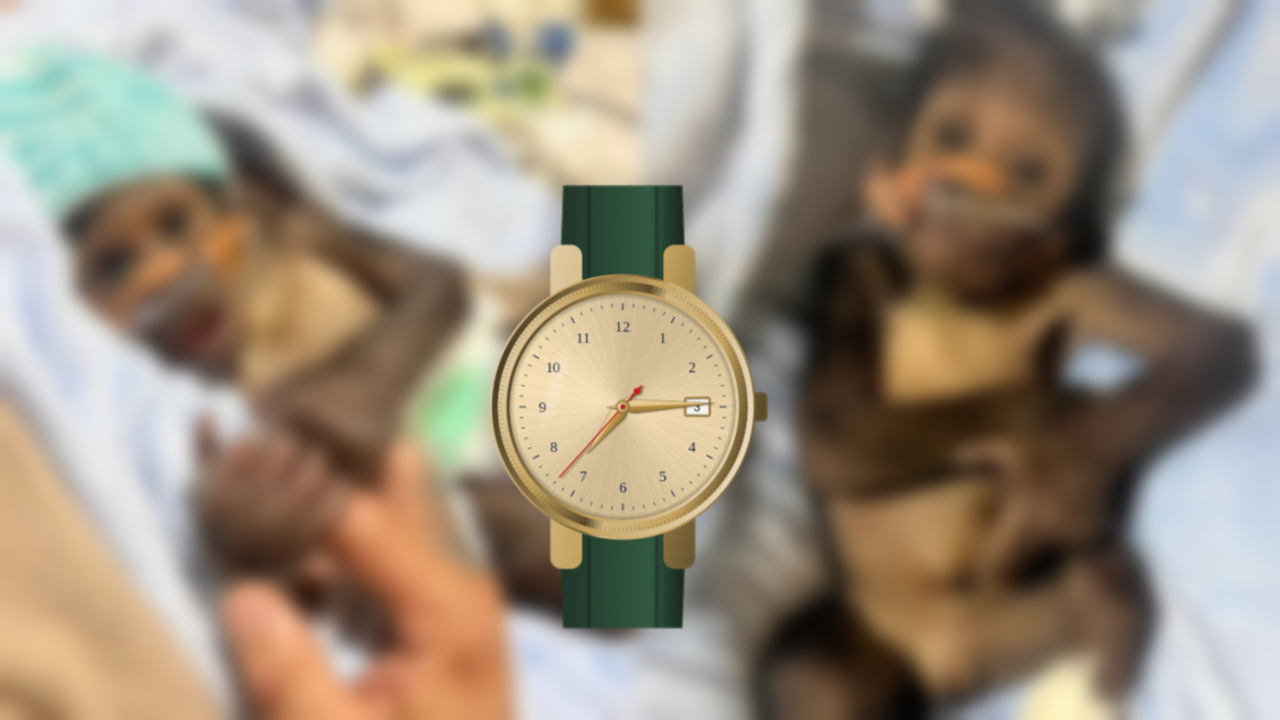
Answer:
7,14,37
